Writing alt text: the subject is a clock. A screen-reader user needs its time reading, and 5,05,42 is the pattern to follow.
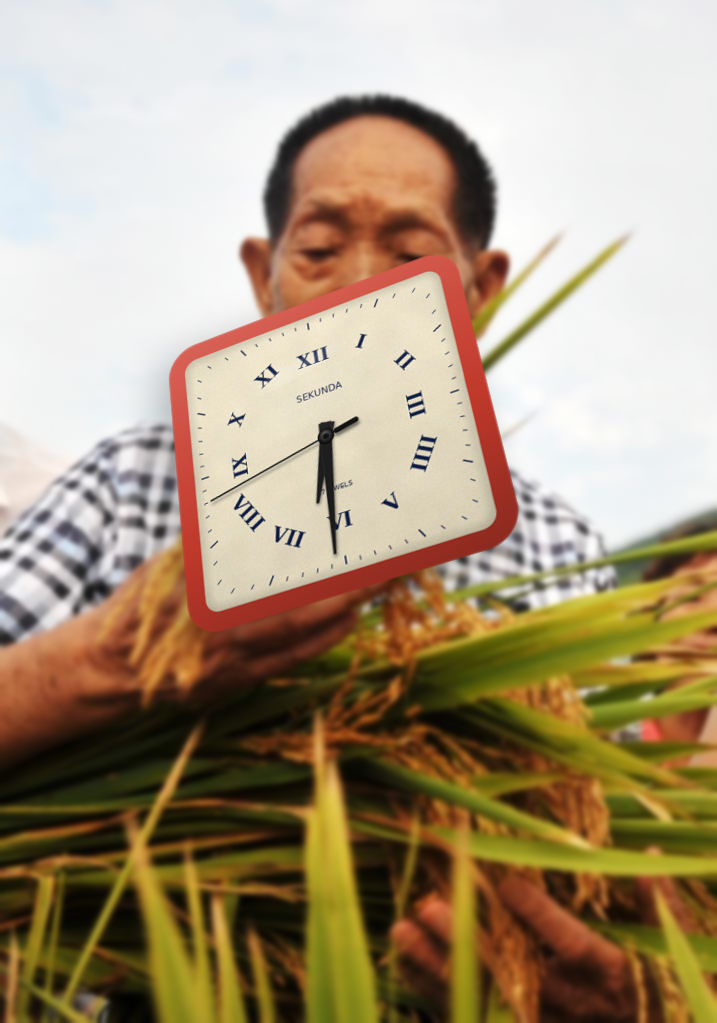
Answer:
6,30,43
